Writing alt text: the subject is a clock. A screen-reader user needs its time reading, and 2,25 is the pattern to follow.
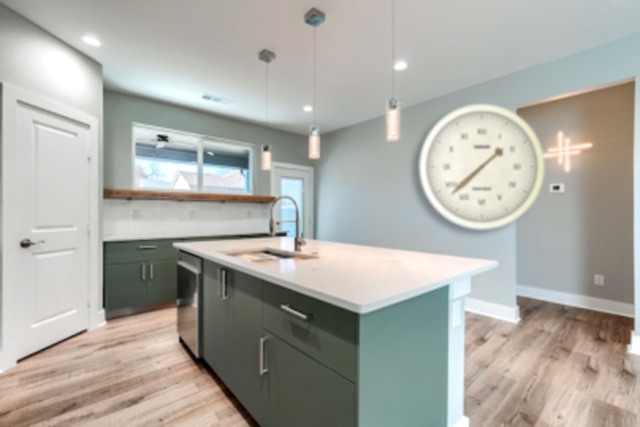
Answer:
1,38
